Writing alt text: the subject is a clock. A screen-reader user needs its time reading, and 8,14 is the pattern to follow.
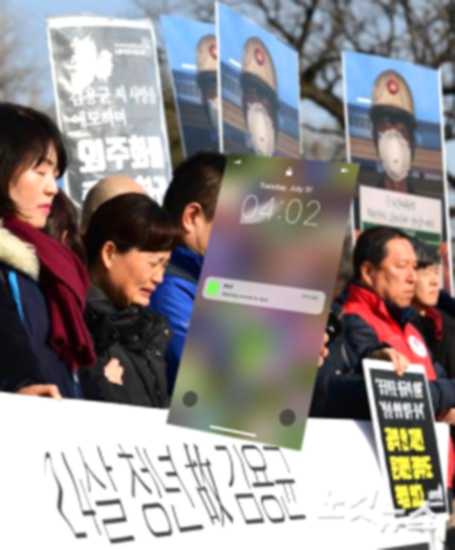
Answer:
4,02
